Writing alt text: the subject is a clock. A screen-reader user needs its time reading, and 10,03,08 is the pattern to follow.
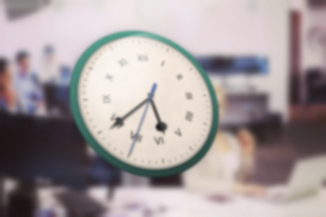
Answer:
5,39,35
